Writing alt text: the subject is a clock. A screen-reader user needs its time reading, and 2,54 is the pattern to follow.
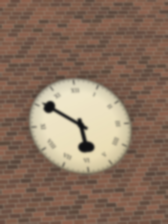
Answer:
5,51
